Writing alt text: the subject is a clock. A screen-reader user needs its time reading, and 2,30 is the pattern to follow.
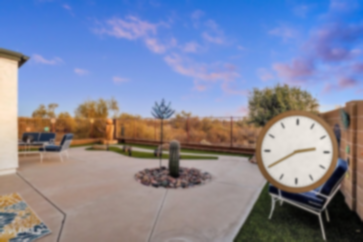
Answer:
2,40
